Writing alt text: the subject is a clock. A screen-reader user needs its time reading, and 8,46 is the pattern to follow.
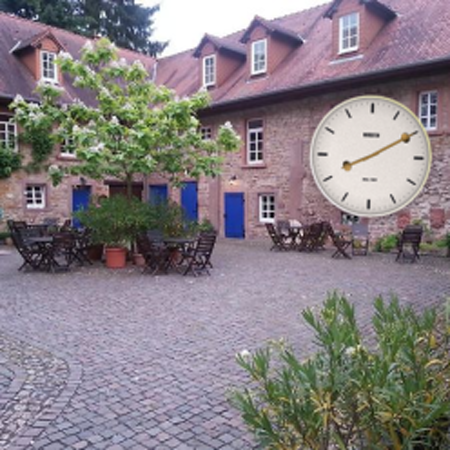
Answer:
8,10
